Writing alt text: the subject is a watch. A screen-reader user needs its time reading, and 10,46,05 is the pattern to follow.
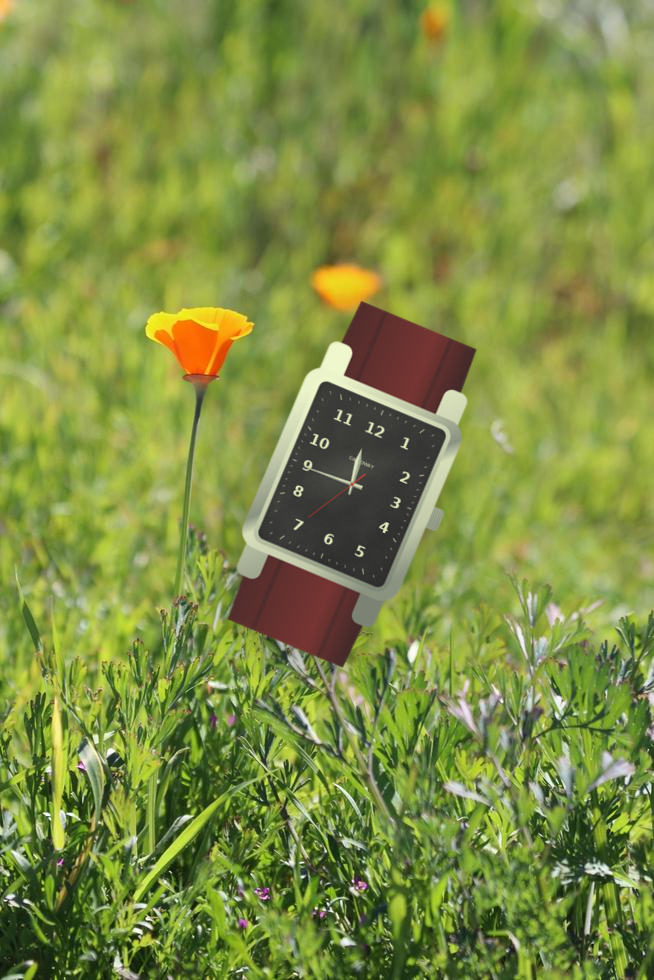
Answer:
11,44,35
